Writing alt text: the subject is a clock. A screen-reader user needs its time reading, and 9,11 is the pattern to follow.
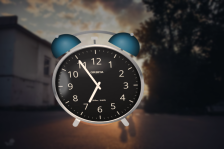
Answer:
6,55
